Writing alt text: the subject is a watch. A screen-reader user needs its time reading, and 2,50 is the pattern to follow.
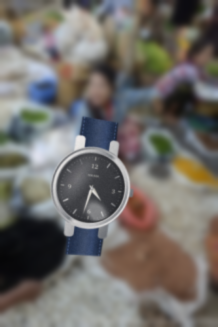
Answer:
4,32
